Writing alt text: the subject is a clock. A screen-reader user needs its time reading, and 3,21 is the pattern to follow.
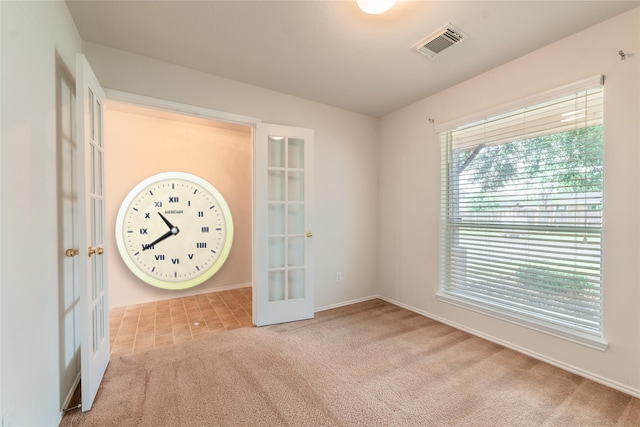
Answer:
10,40
